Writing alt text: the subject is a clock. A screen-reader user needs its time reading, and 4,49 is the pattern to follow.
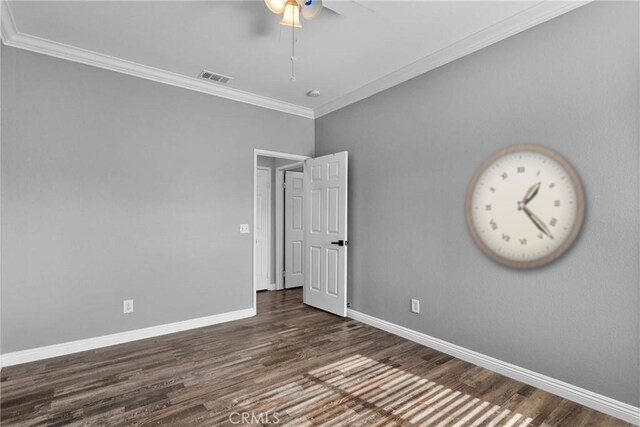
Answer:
1,23
